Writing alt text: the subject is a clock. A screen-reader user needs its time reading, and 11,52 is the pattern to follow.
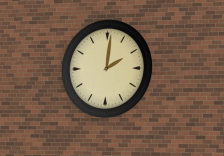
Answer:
2,01
